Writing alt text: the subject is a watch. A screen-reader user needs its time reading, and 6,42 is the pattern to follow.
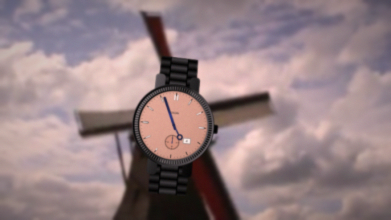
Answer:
4,56
